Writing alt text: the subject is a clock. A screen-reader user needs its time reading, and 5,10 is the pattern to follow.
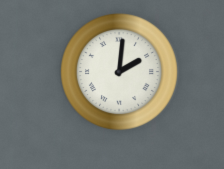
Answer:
2,01
